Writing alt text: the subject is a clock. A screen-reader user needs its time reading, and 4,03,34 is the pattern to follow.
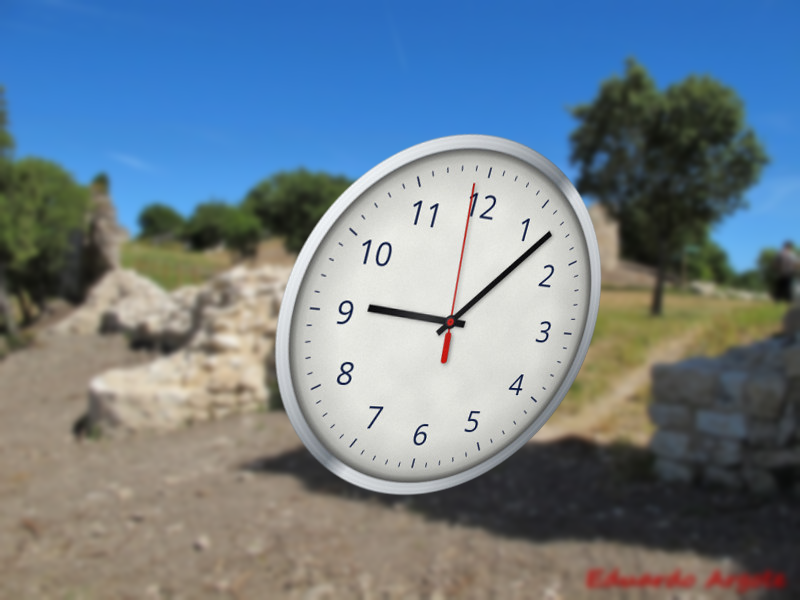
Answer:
9,06,59
